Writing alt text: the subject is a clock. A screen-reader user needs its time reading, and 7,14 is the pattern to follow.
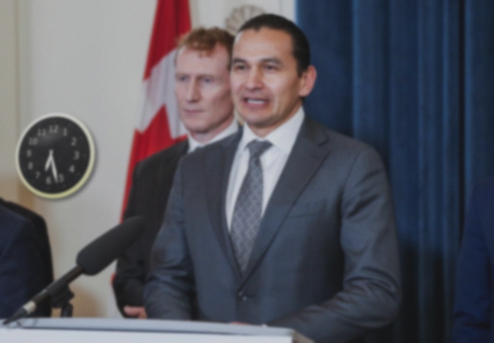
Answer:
6,27
